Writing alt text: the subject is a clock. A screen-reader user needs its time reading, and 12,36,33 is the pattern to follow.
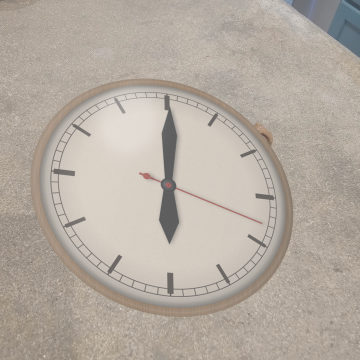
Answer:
6,00,18
